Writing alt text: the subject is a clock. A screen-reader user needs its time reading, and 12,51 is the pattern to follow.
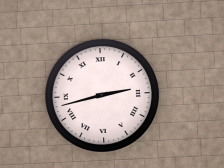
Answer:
2,43
